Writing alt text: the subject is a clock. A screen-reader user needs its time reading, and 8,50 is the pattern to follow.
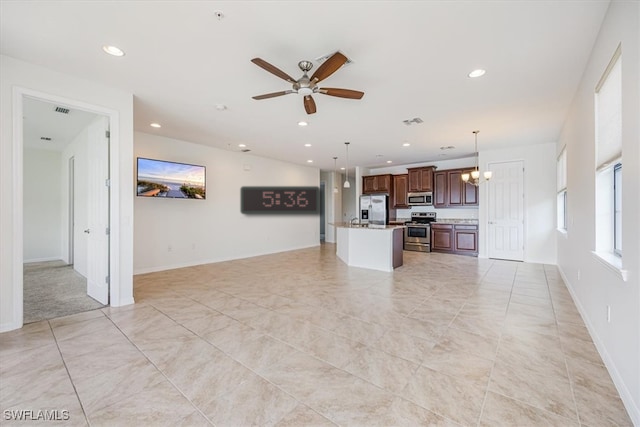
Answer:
5,36
